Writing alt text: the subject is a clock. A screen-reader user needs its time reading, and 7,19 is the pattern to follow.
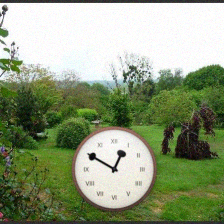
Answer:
12,50
